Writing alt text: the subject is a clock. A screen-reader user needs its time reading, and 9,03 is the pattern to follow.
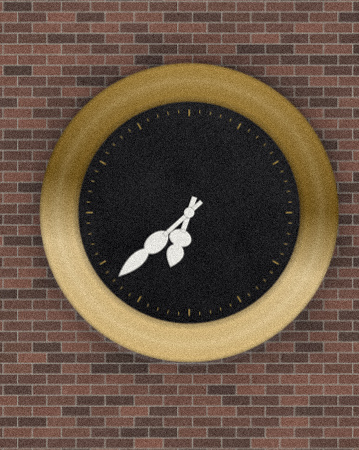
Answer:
6,38
